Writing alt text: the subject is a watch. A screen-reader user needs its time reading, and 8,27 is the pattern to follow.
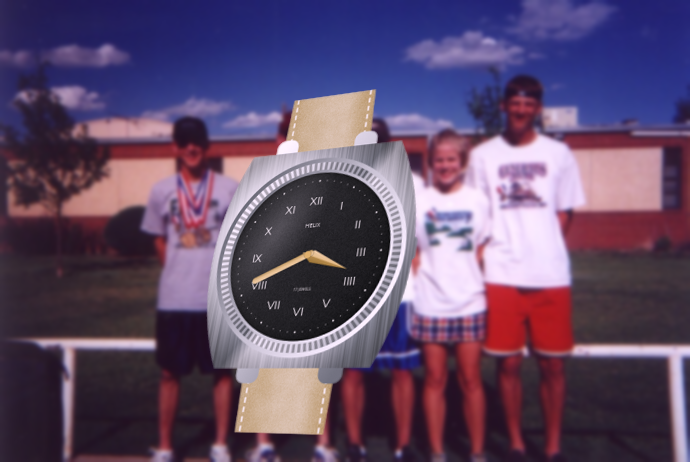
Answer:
3,41
